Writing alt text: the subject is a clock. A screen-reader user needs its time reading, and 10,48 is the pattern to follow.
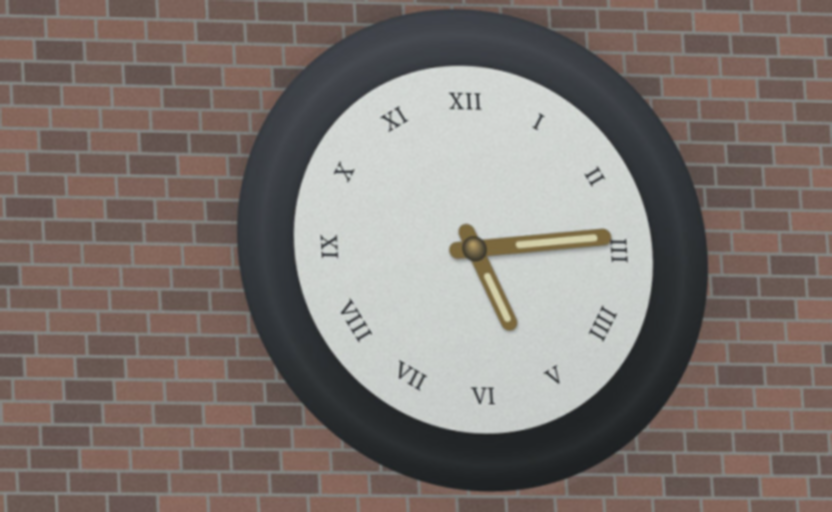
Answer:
5,14
